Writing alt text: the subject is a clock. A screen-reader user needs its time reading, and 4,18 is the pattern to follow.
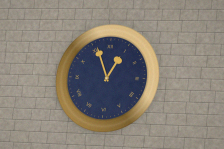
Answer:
12,56
